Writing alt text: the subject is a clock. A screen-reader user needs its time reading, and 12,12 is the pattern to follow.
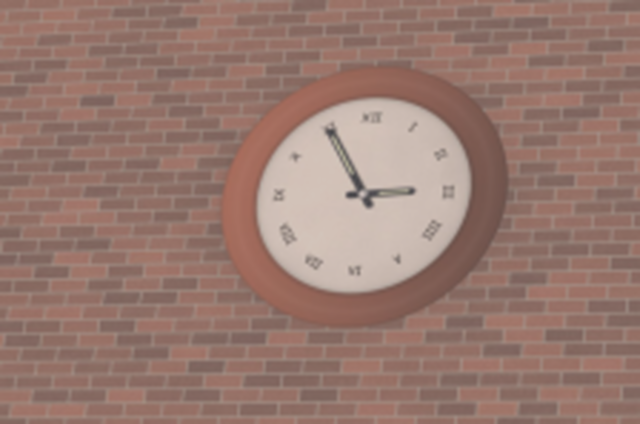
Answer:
2,55
